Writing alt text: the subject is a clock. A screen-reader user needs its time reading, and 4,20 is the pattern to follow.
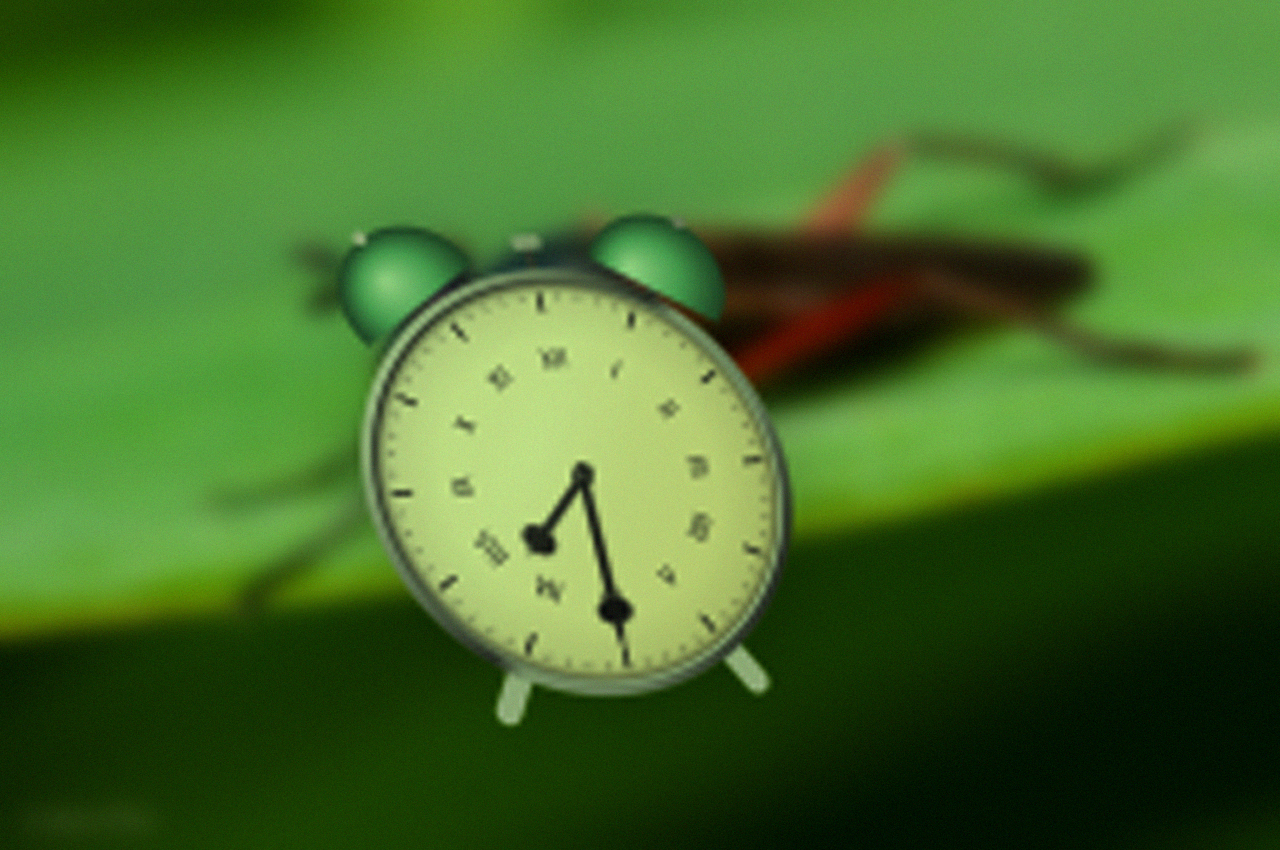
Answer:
7,30
